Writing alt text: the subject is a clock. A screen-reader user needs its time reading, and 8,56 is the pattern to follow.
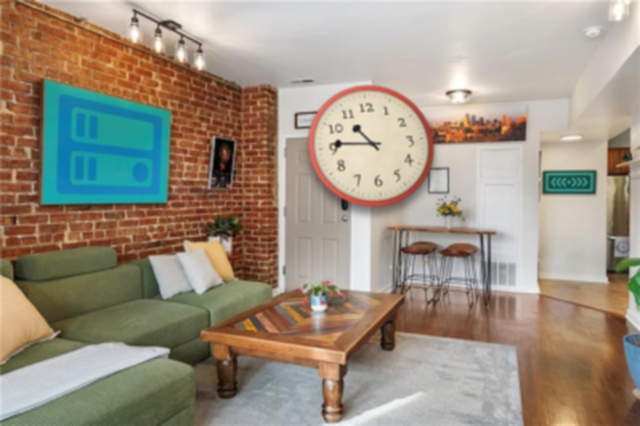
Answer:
10,46
